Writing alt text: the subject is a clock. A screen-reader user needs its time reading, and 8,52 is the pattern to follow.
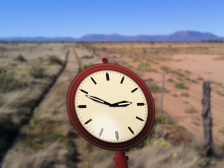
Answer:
2,49
